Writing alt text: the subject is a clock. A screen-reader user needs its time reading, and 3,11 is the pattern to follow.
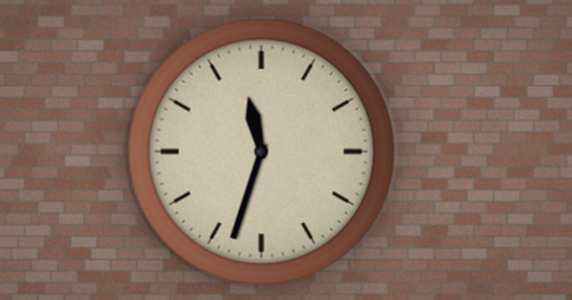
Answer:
11,33
